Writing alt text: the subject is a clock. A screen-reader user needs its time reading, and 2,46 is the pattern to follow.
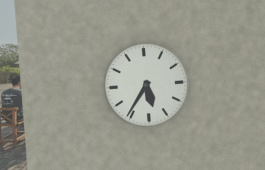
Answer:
5,36
